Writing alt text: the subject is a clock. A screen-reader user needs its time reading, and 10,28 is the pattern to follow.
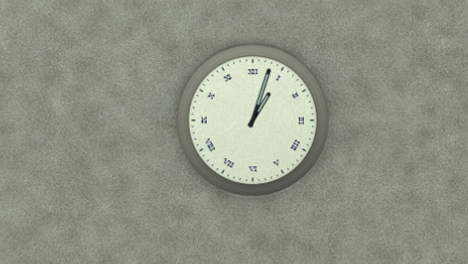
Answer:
1,03
